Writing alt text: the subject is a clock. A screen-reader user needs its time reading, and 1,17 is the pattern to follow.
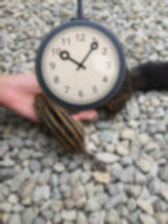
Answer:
10,06
